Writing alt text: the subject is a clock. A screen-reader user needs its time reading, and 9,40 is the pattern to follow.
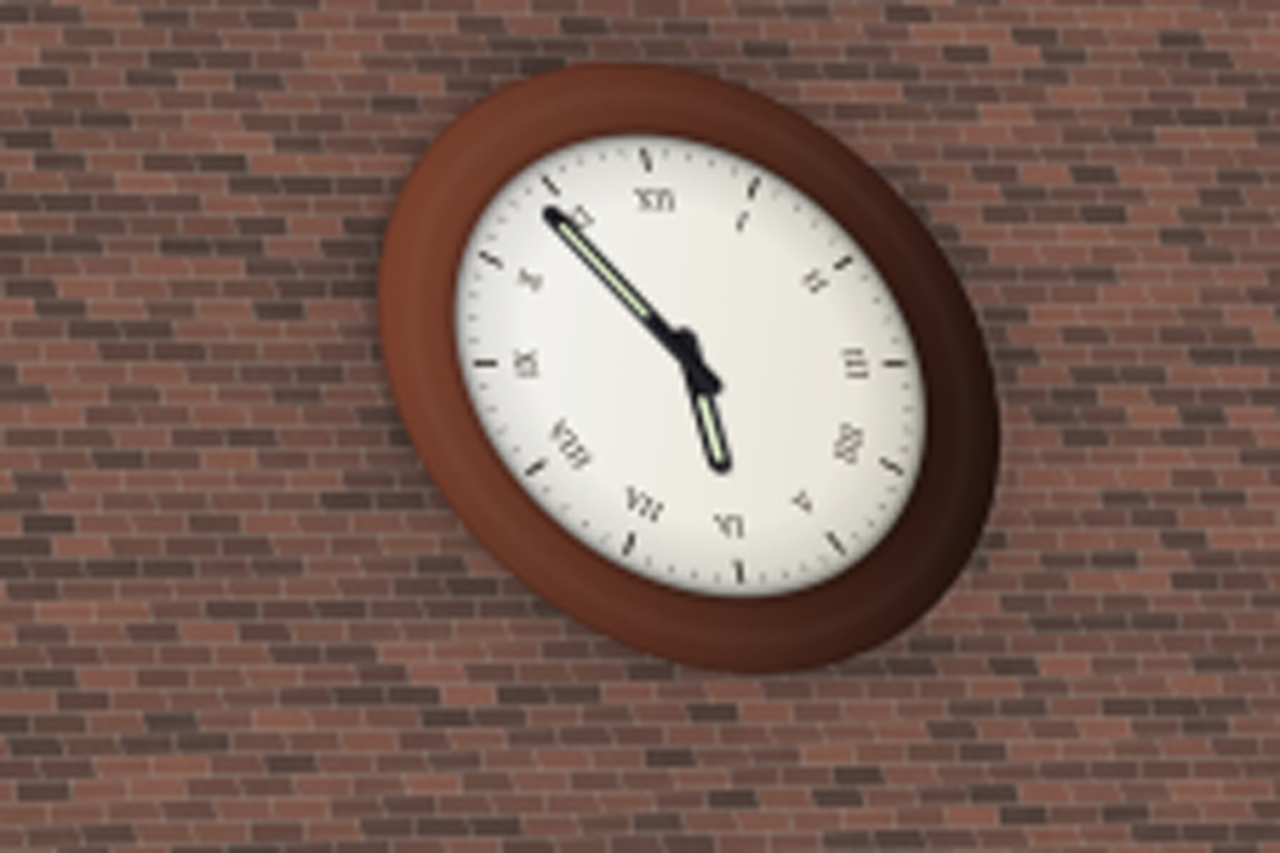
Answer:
5,54
